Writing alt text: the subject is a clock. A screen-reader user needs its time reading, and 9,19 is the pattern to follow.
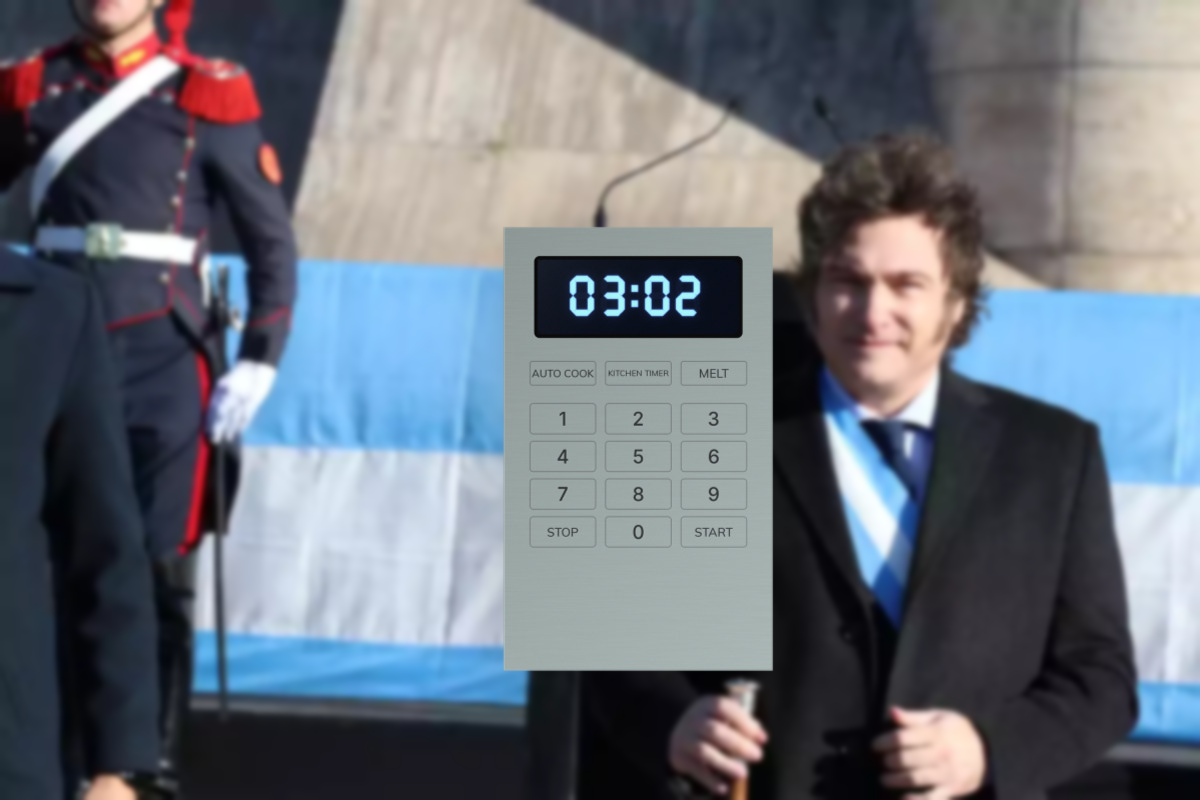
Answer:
3,02
